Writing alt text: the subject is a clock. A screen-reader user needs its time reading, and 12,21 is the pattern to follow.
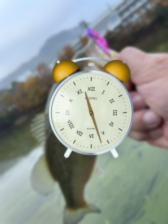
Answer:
11,27
